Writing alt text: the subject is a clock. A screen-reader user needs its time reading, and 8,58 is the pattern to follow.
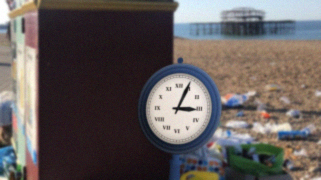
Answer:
3,04
